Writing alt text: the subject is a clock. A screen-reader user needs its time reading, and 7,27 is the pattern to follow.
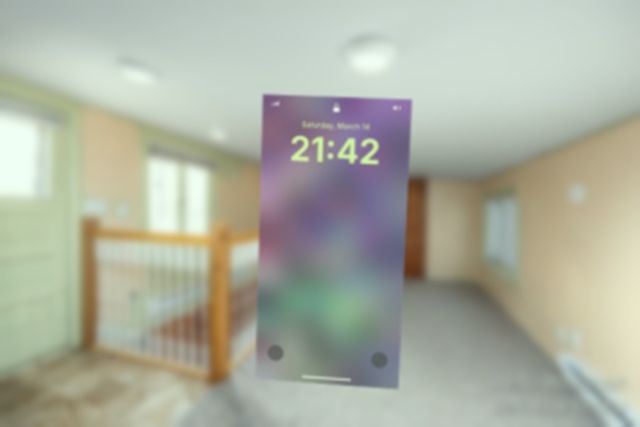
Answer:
21,42
